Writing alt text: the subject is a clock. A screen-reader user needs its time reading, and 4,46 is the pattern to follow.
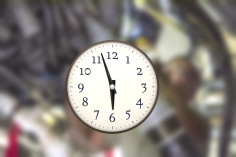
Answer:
5,57
